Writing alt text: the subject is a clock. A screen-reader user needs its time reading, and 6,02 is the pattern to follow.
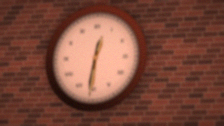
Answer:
12,31
